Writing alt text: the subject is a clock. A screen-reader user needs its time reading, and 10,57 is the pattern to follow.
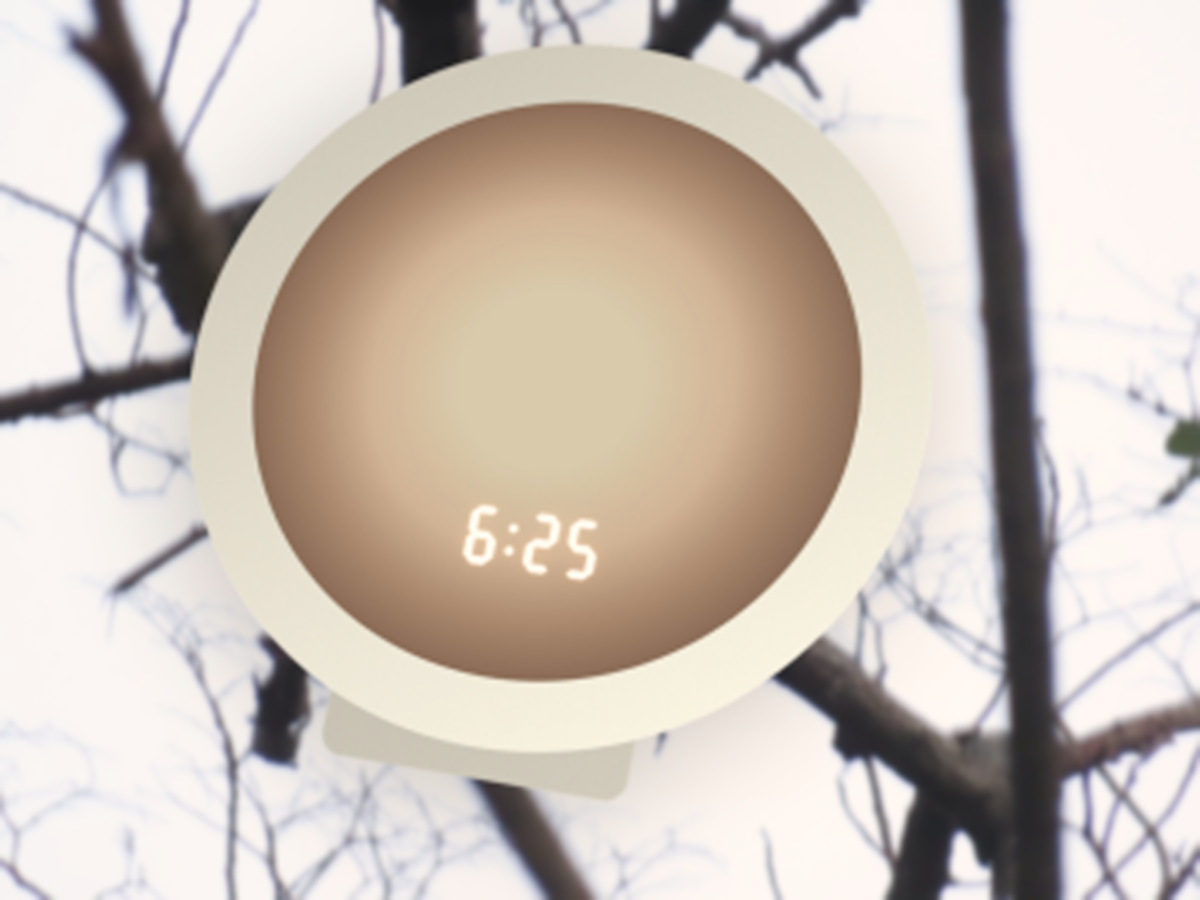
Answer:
6,25
